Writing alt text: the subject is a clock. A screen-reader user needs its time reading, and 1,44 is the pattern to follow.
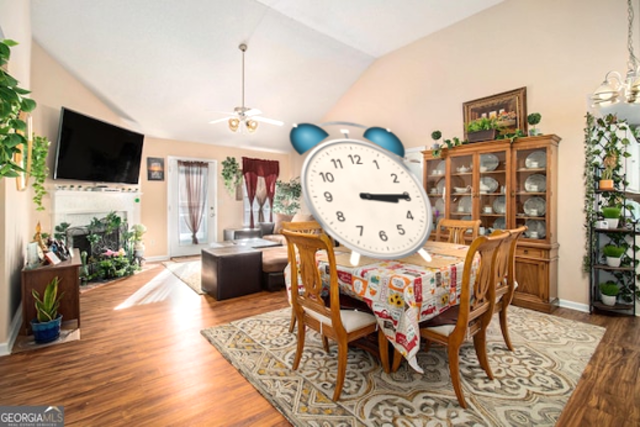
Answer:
3,15
